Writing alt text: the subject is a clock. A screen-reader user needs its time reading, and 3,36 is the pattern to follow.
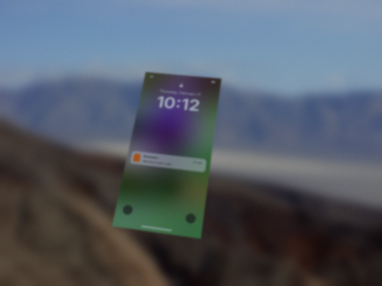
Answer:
10,12
